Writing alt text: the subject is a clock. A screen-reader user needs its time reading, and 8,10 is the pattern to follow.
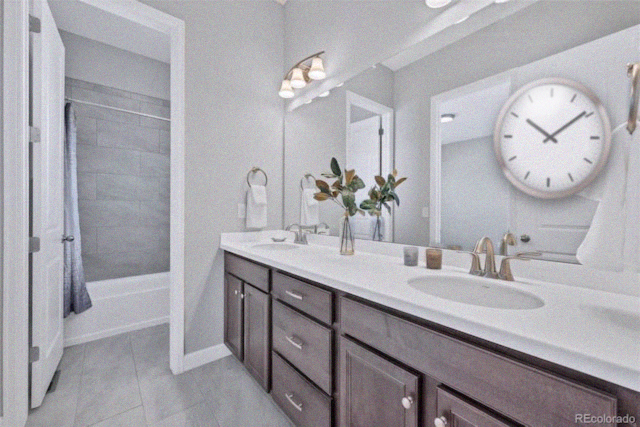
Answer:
10,09
